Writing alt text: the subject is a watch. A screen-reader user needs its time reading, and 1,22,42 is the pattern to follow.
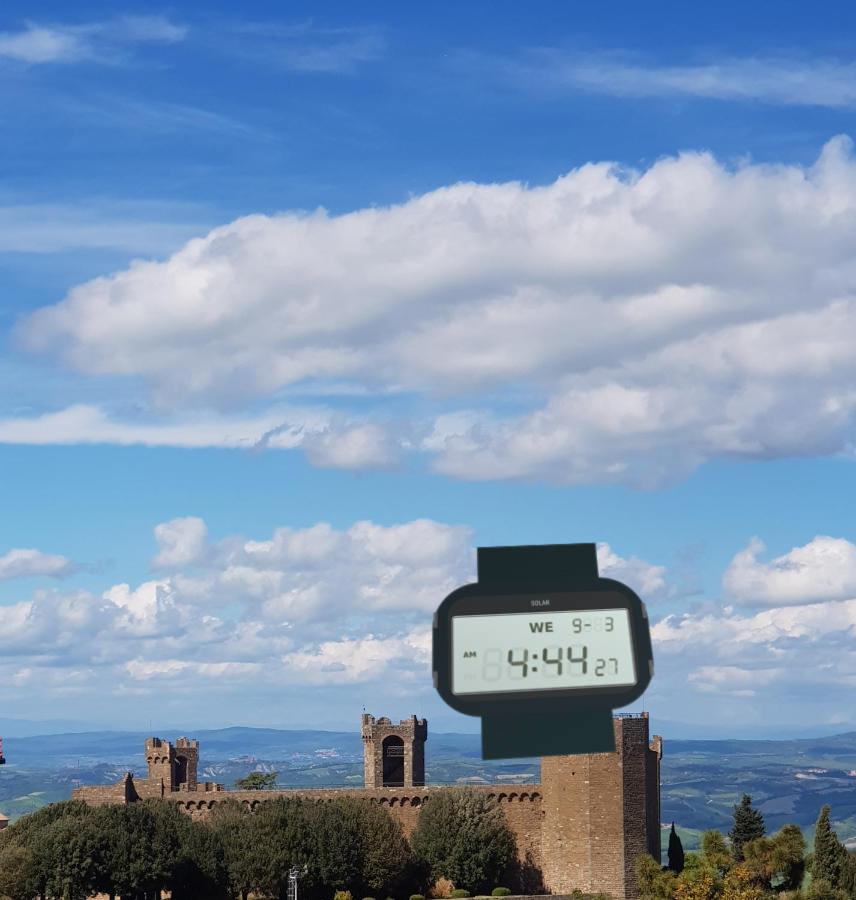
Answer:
4,44,27
